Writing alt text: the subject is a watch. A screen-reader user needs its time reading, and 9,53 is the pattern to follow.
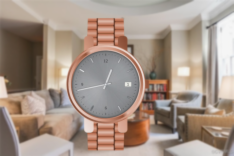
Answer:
12,43
